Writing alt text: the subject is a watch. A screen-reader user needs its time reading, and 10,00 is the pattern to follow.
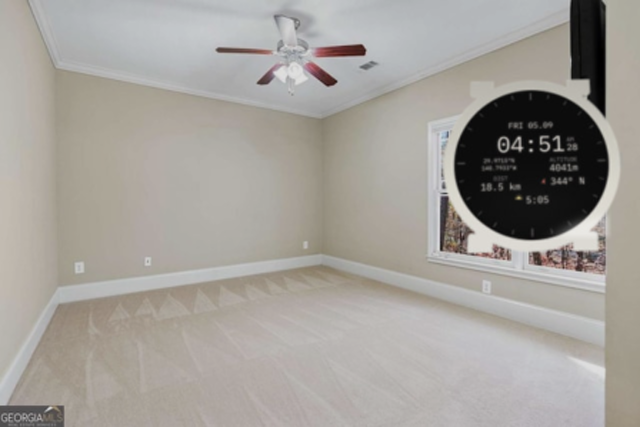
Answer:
4,51
